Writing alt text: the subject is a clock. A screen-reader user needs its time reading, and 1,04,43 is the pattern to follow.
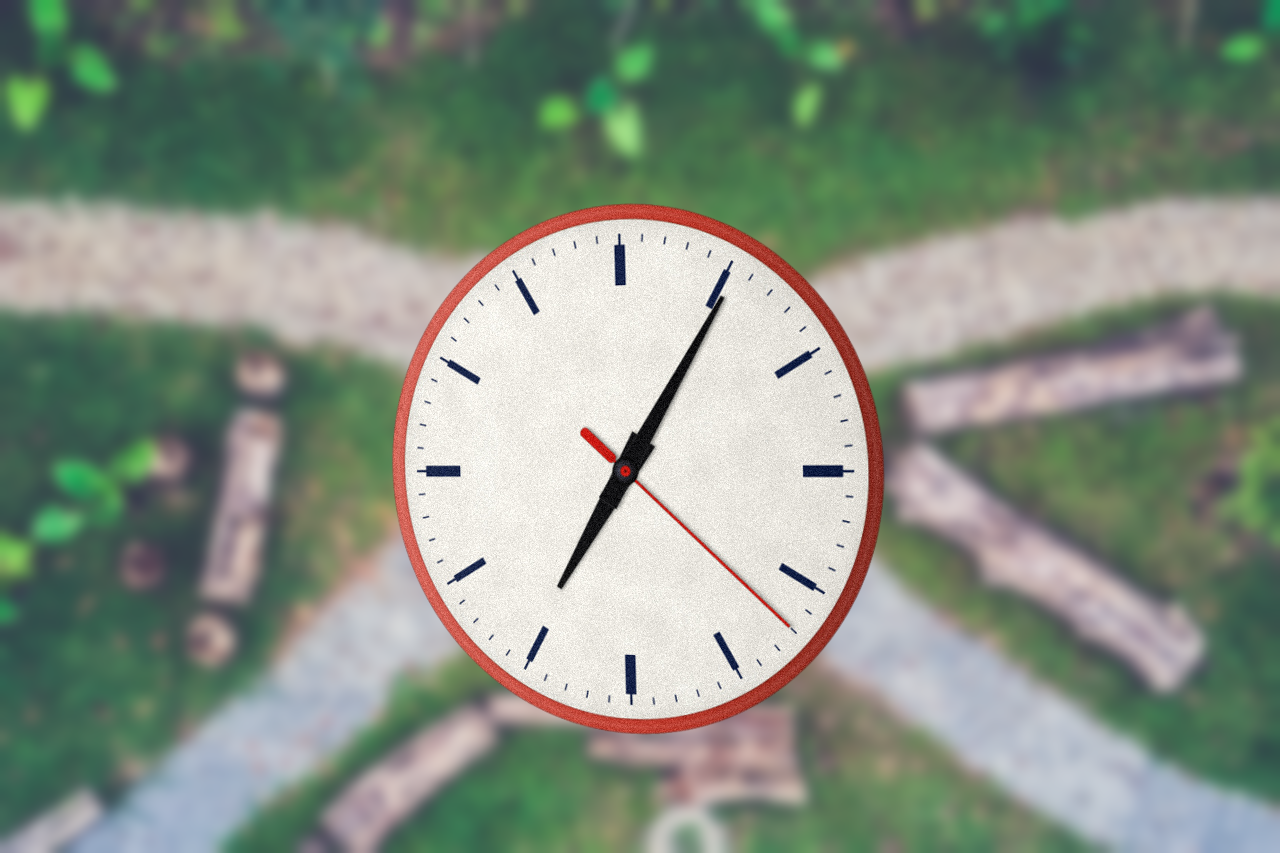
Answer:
7,05,22
